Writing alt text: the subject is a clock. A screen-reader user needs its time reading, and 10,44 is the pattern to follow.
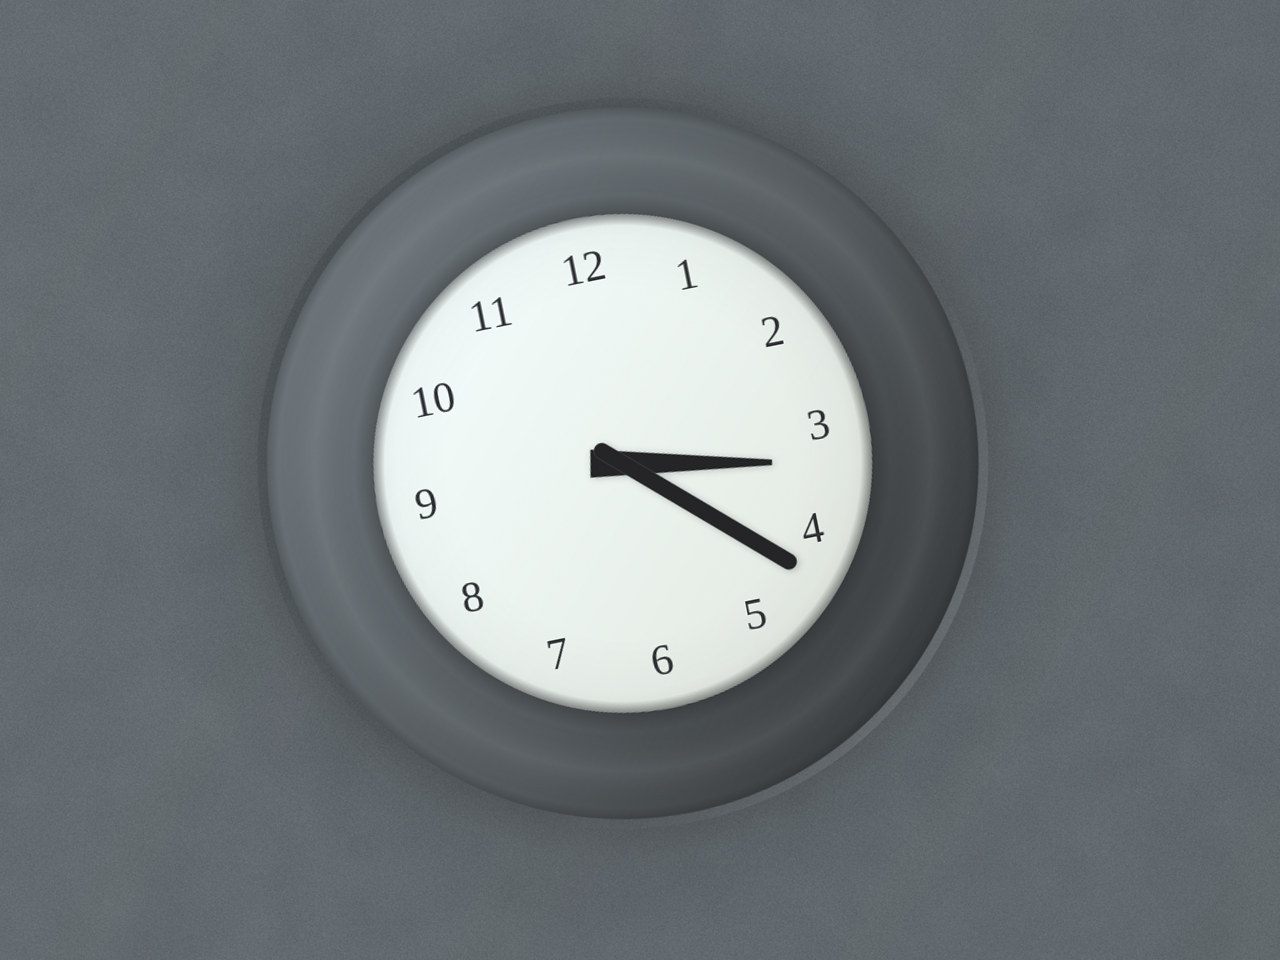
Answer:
3,22
